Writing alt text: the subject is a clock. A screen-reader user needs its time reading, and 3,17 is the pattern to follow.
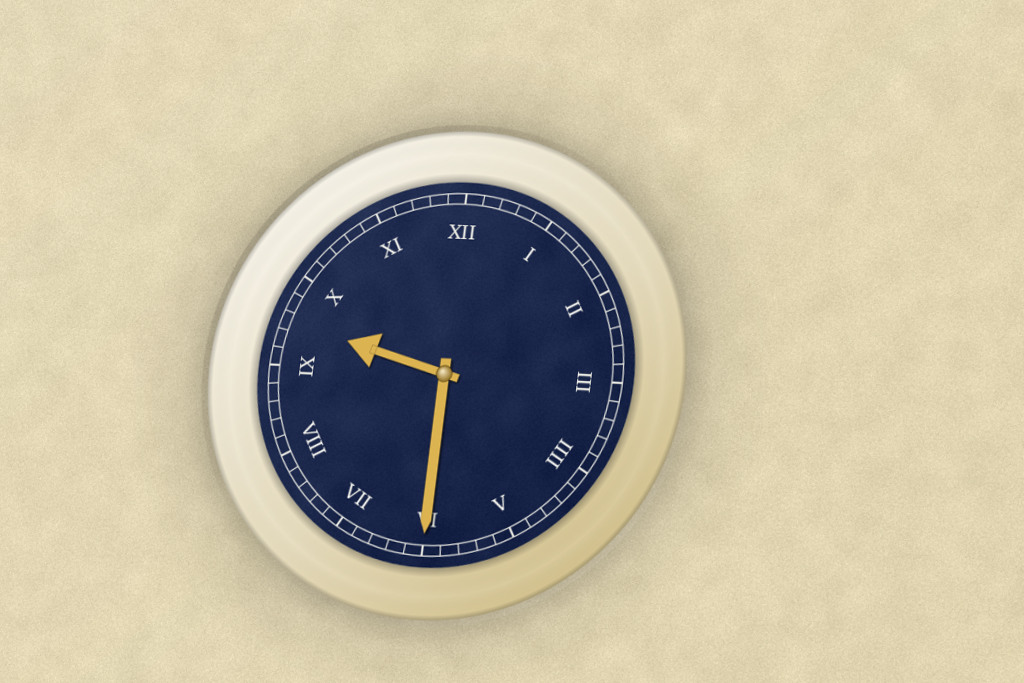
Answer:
9,30
